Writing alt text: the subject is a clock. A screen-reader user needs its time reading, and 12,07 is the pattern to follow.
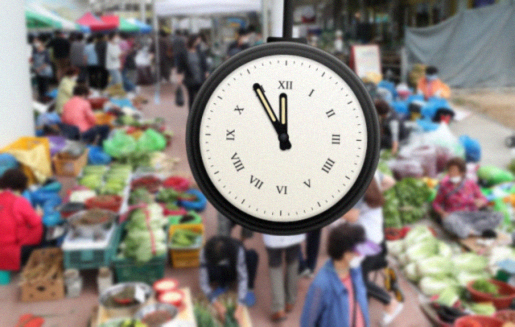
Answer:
11,55
